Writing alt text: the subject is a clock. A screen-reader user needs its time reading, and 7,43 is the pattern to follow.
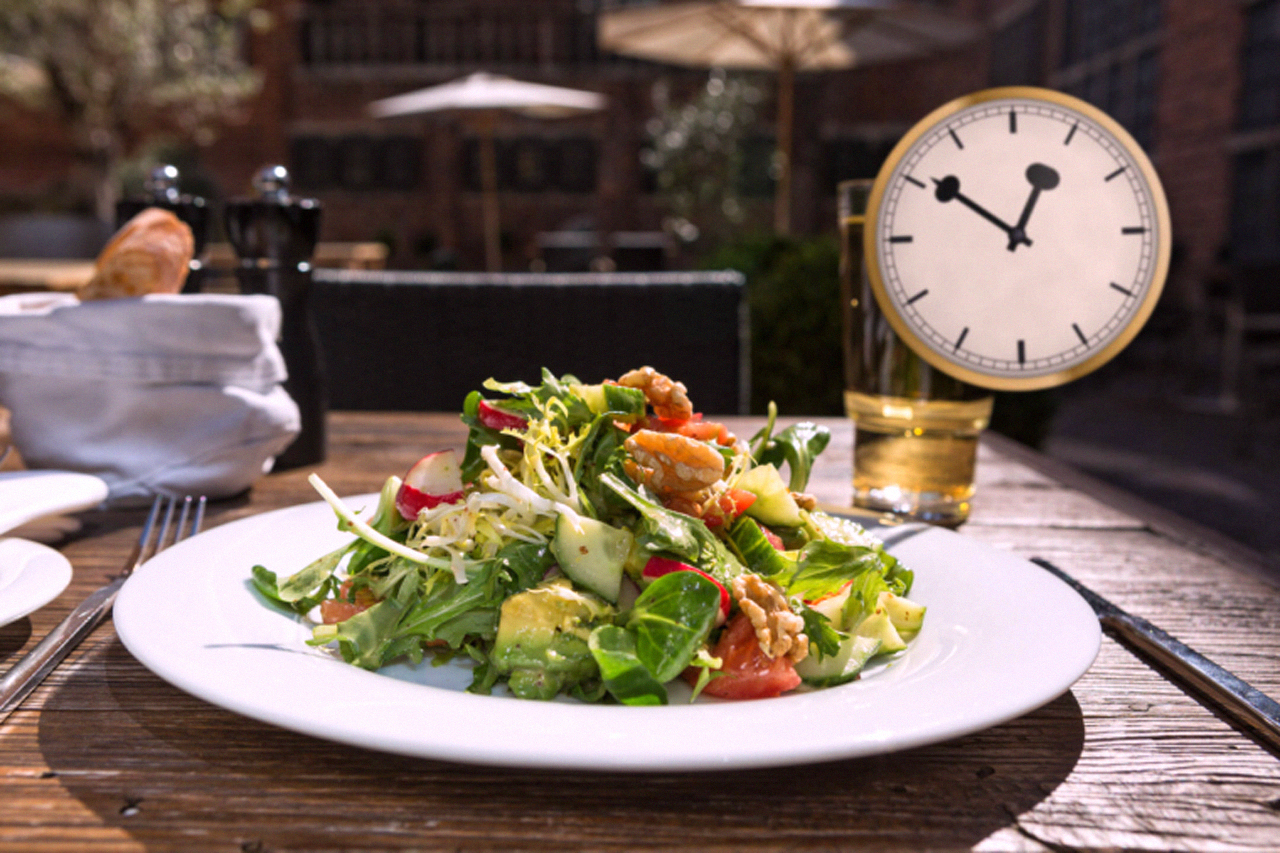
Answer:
12,51
